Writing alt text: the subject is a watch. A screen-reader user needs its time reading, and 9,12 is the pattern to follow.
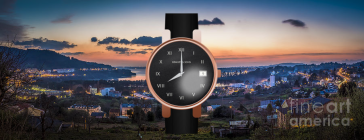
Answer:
8,00
